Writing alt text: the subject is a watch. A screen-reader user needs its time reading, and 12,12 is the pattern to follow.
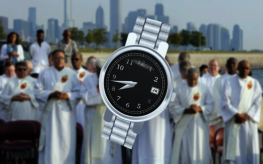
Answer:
7,43
